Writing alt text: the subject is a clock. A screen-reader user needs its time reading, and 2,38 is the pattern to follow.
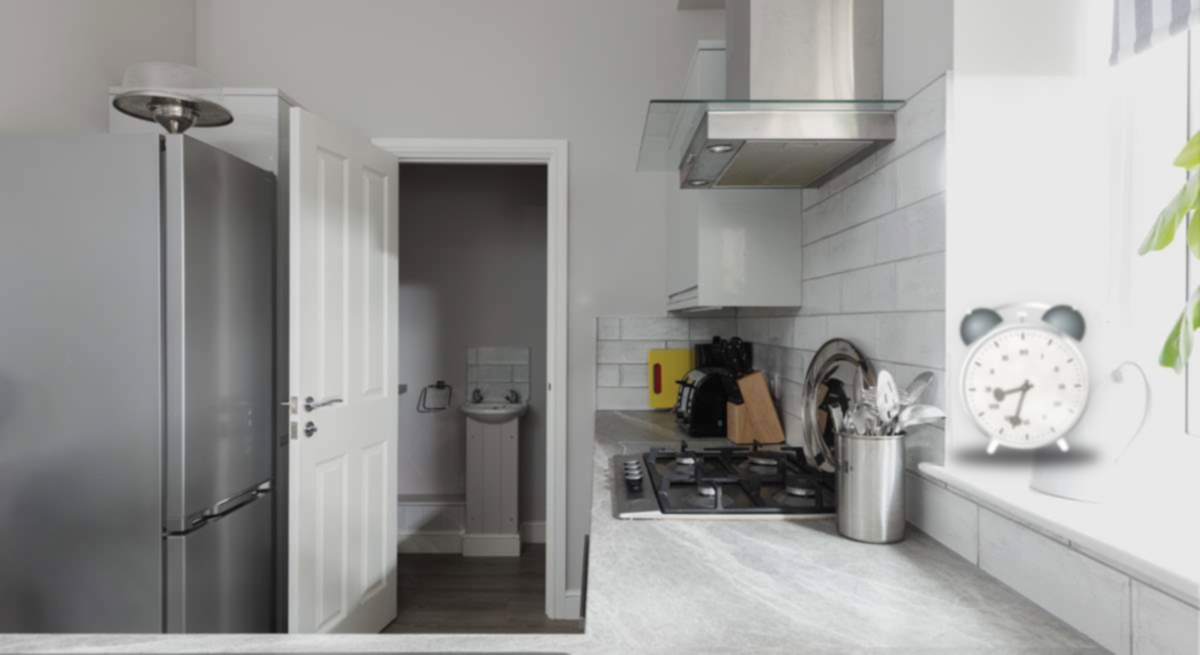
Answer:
8,33
